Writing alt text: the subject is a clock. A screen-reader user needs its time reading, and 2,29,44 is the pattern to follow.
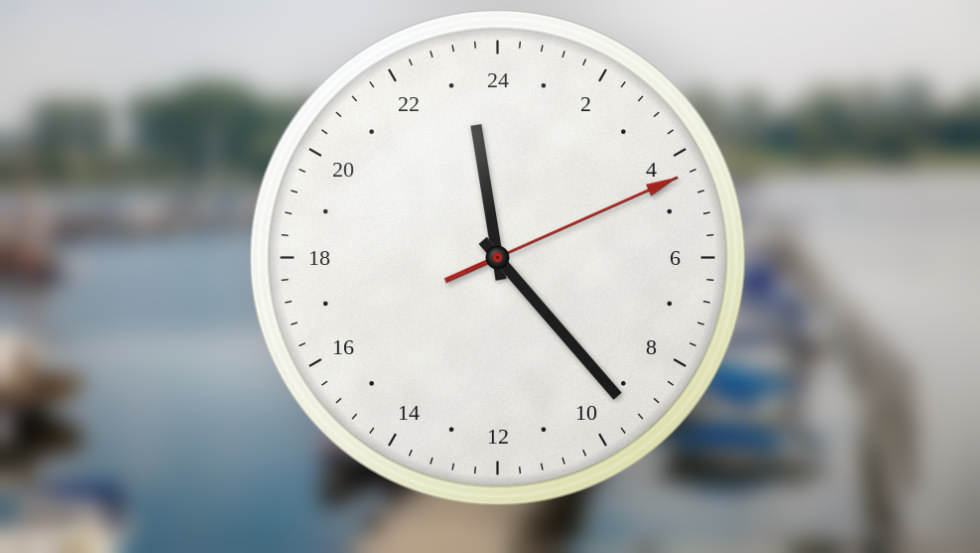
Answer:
23,23,11
